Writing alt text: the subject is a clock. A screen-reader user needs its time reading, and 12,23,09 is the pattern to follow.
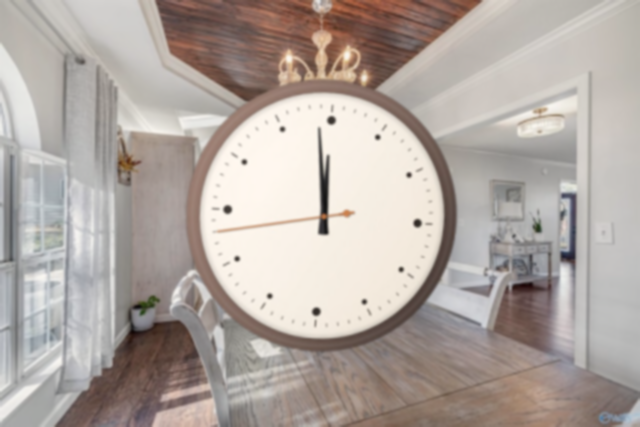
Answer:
11,58,43
